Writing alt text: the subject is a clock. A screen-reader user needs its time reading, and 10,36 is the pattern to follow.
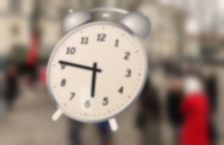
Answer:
5,46
